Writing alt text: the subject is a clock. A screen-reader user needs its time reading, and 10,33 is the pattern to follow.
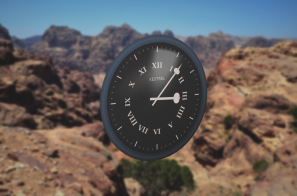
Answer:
3,07
